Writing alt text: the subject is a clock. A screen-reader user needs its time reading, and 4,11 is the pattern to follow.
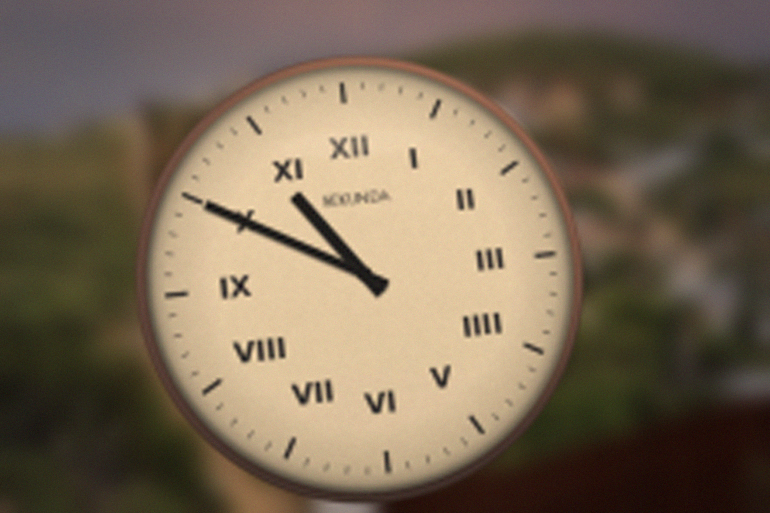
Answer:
10,50
